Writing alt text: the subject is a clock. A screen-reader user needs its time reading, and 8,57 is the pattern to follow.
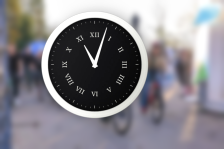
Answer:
11,03
